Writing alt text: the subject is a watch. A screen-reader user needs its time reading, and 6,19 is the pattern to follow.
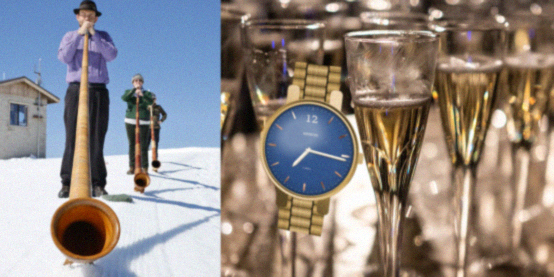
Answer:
7,16
